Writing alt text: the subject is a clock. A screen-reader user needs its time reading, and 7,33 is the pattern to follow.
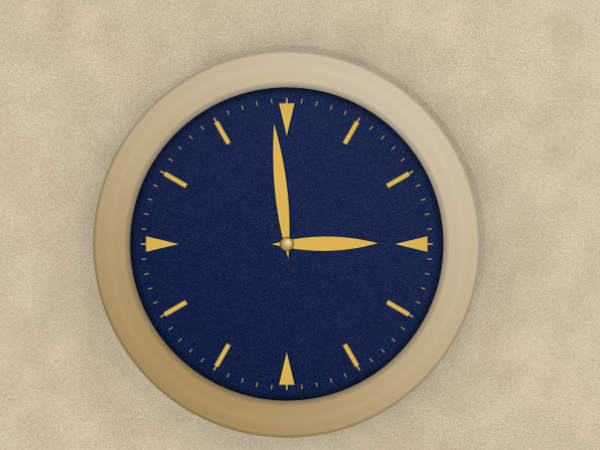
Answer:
2,59
